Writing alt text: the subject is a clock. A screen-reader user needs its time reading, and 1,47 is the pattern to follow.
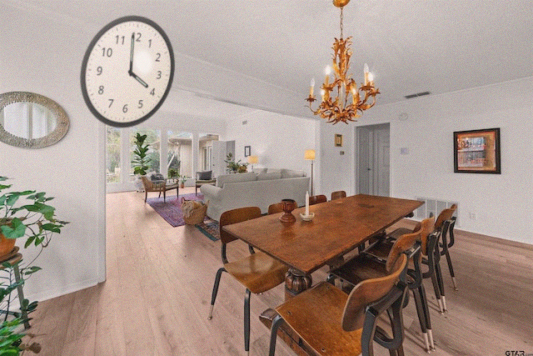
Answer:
3,59
